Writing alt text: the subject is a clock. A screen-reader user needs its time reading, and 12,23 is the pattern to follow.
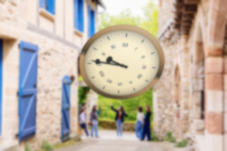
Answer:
9,46
